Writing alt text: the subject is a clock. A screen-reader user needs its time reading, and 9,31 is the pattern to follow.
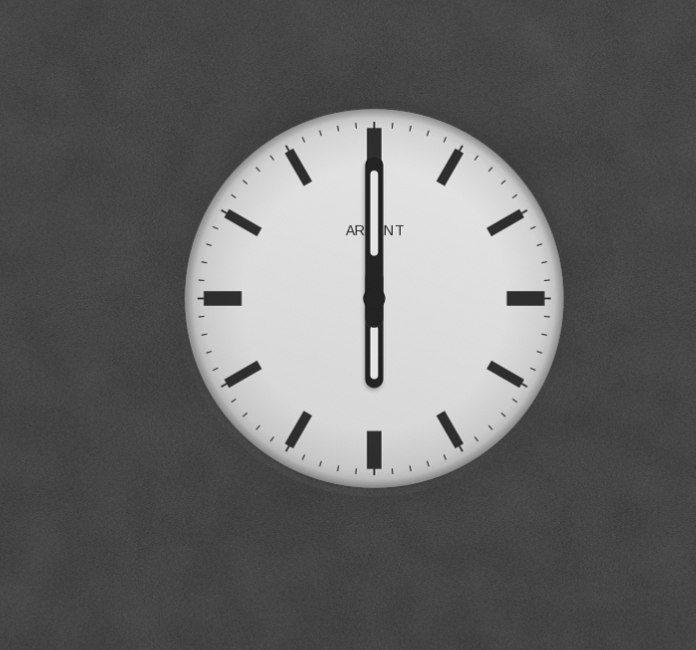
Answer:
6,00
